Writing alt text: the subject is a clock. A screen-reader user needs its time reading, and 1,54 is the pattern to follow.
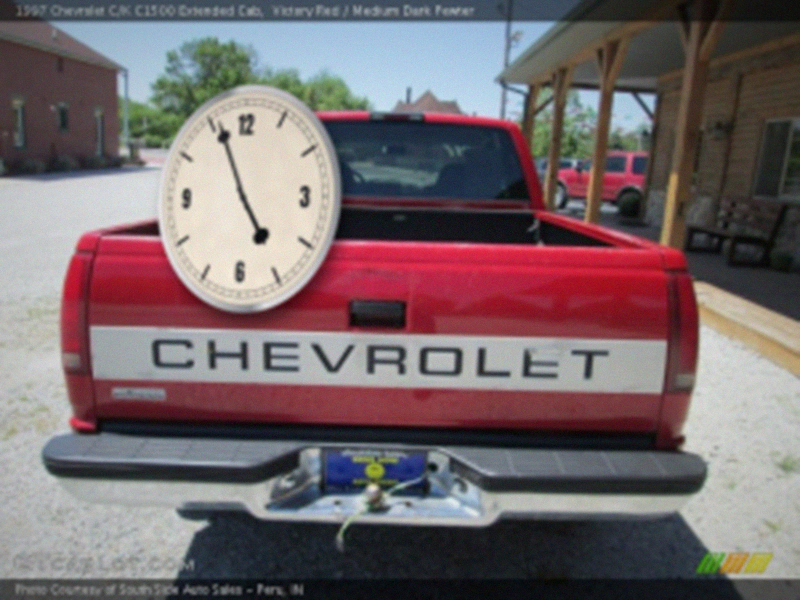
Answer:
4,56
